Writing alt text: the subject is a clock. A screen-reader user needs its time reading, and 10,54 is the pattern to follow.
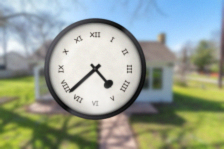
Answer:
4,38
